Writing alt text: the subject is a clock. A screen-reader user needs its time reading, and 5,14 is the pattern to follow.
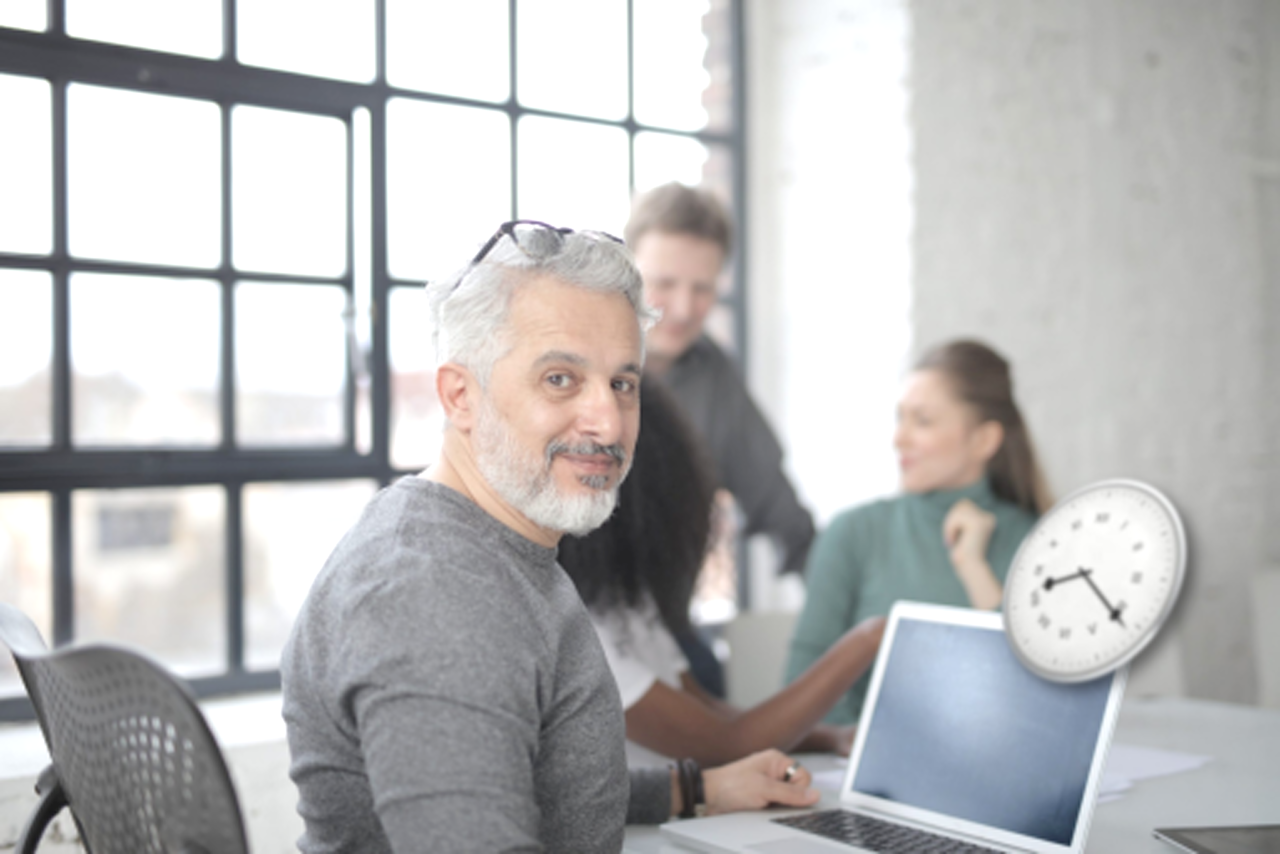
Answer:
8,21
